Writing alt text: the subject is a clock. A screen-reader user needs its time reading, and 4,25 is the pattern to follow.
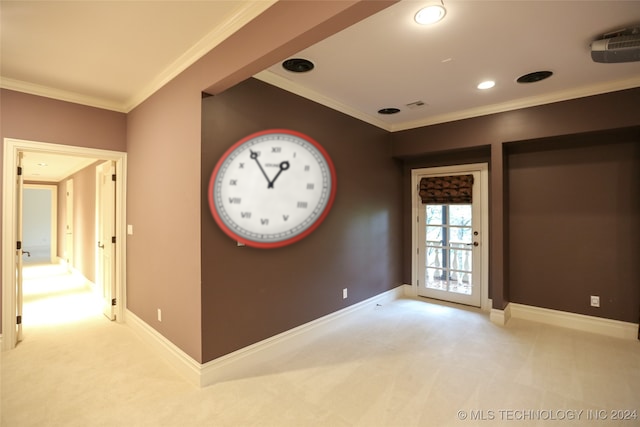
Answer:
12,54
